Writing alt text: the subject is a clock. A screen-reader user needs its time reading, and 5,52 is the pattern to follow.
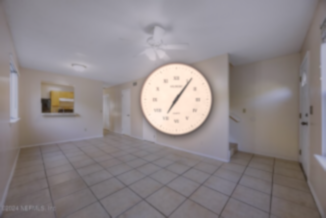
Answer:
7,06
